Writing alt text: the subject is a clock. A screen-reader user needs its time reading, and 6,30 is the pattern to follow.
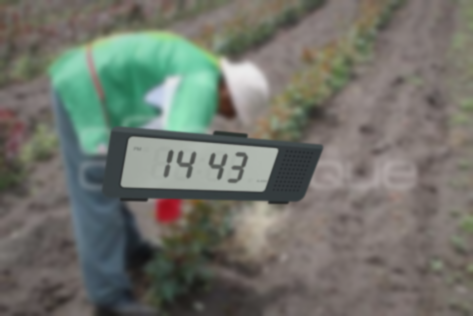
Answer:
14,43
